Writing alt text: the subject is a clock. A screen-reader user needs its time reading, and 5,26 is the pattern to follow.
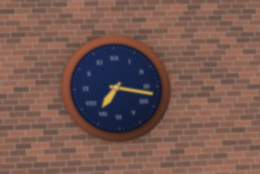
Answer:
7,17
